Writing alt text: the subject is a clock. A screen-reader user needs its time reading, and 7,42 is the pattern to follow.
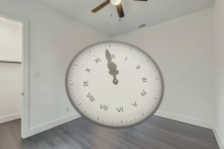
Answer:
11,59
